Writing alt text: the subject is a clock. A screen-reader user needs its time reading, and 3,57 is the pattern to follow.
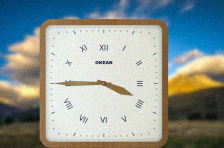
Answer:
3,45
